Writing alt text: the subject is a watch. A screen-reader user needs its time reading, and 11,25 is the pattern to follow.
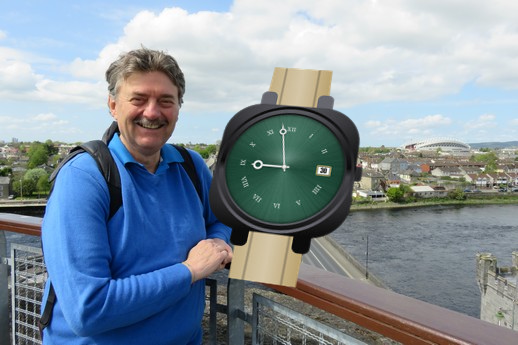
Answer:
8,58
